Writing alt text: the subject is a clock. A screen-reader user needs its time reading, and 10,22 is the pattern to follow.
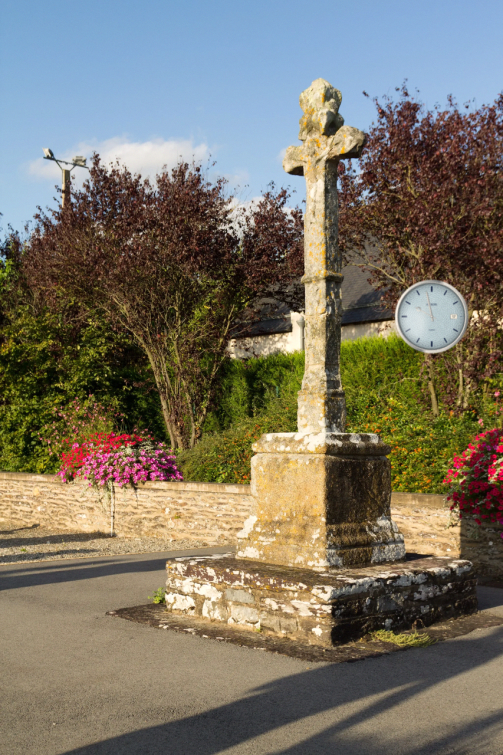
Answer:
9,58
